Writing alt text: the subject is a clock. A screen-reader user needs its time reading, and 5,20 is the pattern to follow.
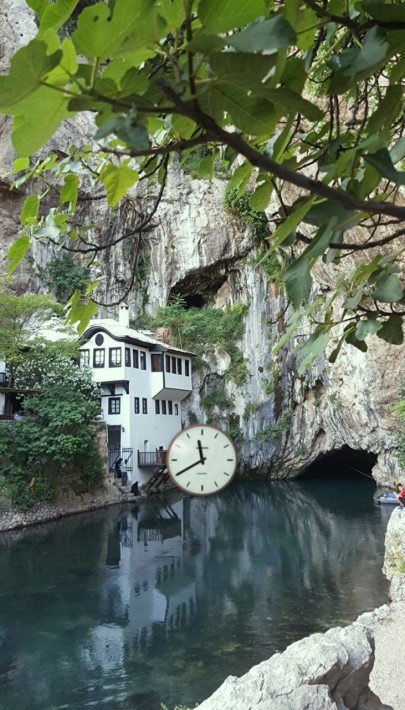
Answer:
11,40
